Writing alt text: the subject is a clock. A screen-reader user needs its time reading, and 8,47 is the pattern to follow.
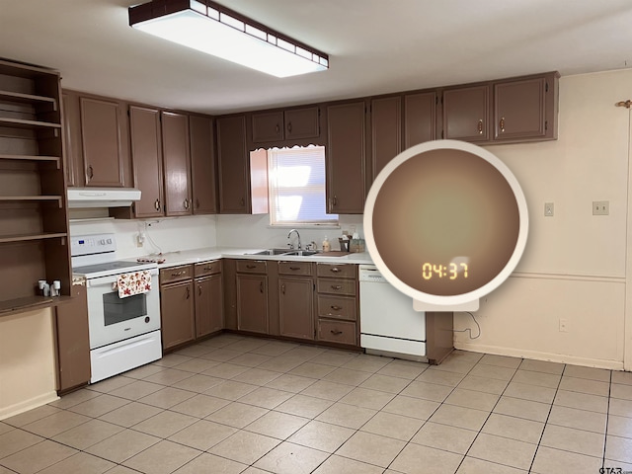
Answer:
4,37
